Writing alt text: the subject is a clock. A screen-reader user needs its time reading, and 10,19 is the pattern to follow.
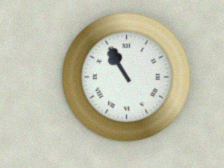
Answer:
10,55
